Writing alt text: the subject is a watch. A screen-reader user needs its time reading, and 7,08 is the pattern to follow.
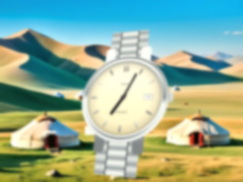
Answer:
7,04
